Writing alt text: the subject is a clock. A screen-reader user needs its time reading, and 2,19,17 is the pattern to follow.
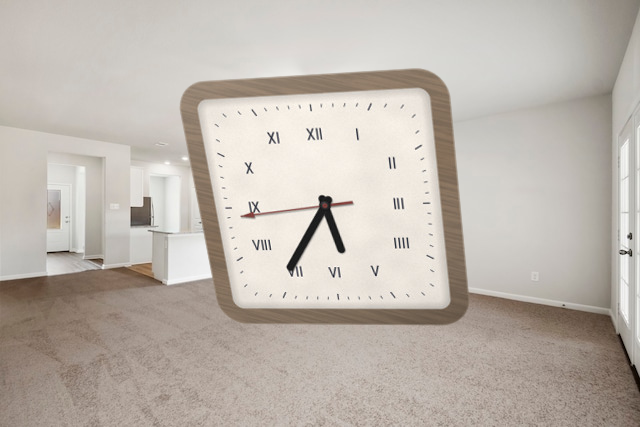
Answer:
5,35,44
